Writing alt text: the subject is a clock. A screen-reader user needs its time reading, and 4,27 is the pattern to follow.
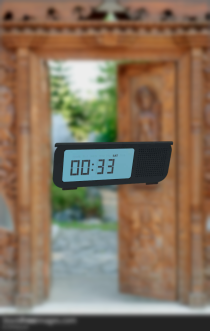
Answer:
0,33
